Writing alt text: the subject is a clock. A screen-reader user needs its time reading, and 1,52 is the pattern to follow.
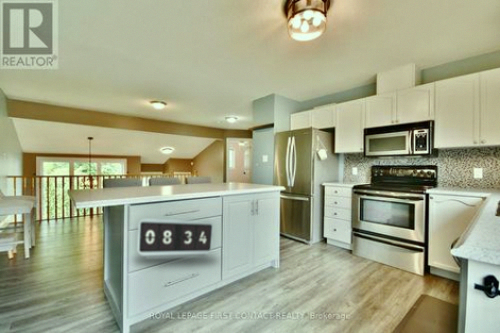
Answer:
8,34
